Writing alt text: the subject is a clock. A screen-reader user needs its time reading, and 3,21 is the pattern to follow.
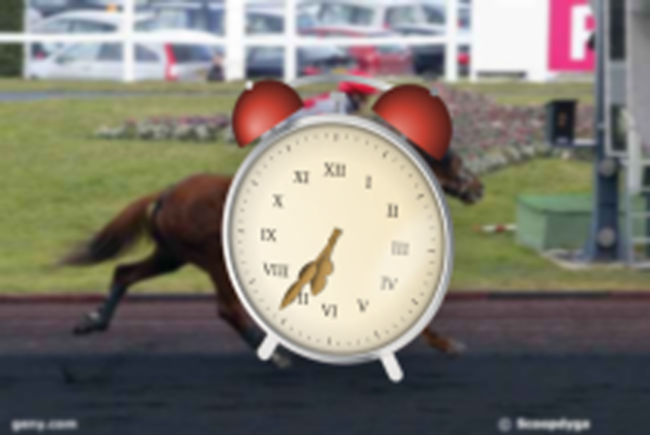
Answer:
6,36
